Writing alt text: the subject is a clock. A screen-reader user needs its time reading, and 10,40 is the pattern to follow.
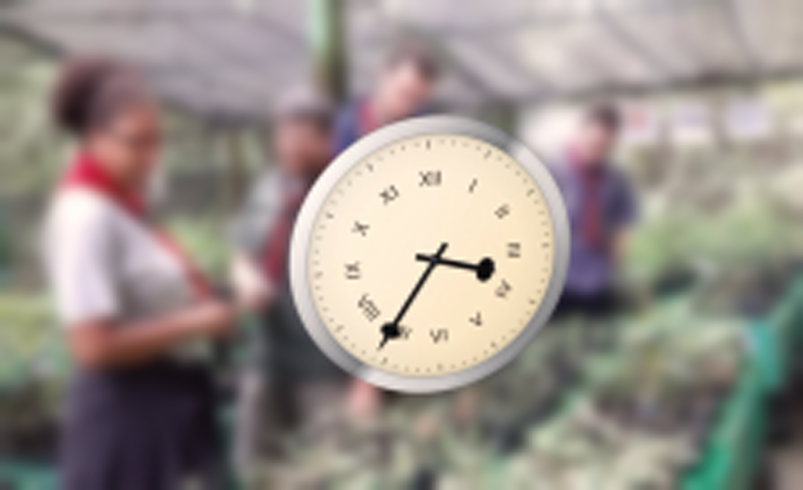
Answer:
3,36
